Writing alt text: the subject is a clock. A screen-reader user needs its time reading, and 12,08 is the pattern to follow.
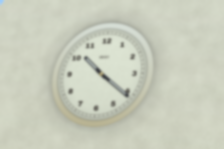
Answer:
10,21
